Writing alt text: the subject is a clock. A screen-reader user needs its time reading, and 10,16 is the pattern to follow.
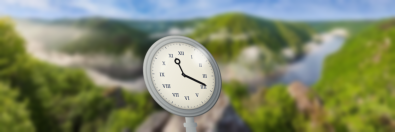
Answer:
11,19
